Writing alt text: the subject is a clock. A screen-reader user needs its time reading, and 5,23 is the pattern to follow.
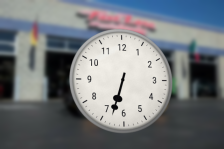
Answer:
6,33
